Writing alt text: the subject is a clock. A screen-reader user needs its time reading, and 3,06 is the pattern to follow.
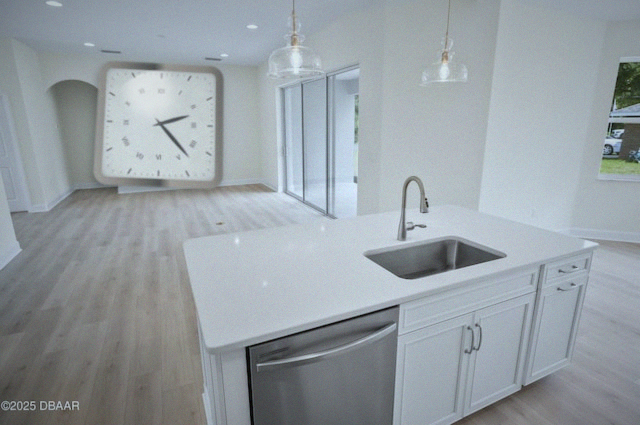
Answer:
2,23
